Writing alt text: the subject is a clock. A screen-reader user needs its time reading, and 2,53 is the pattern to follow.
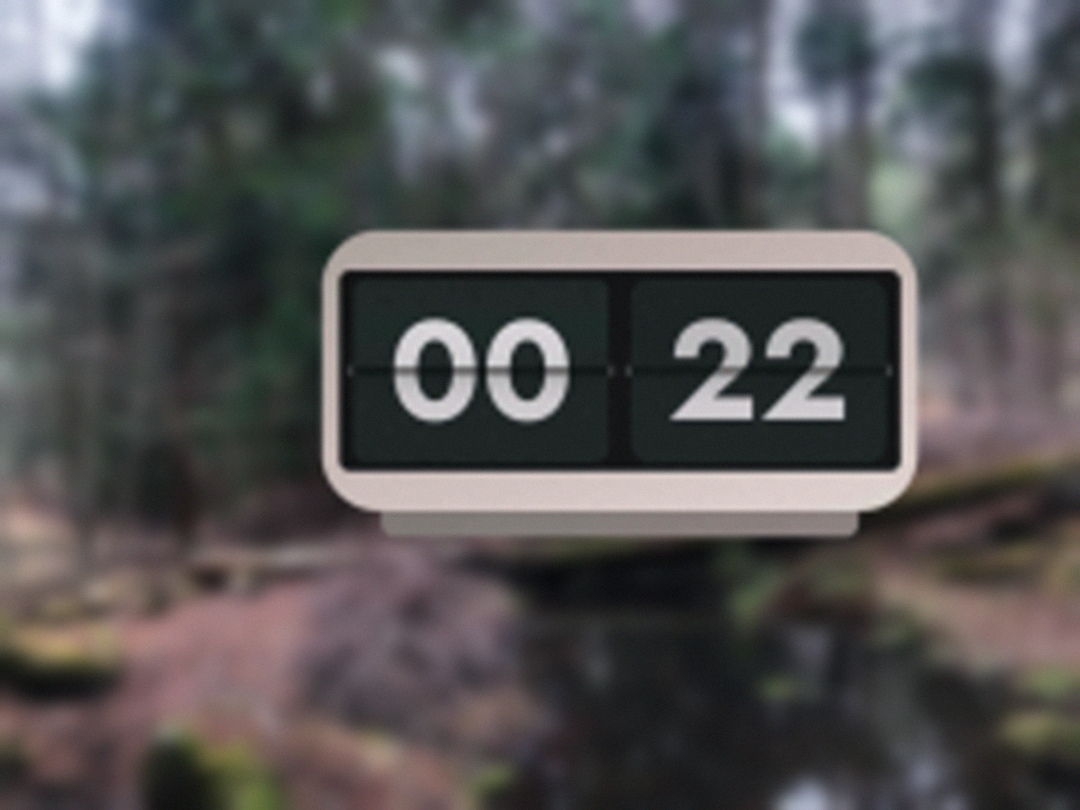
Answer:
0,22
